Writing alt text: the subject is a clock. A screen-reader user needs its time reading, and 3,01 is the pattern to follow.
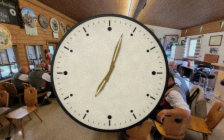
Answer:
7,03
